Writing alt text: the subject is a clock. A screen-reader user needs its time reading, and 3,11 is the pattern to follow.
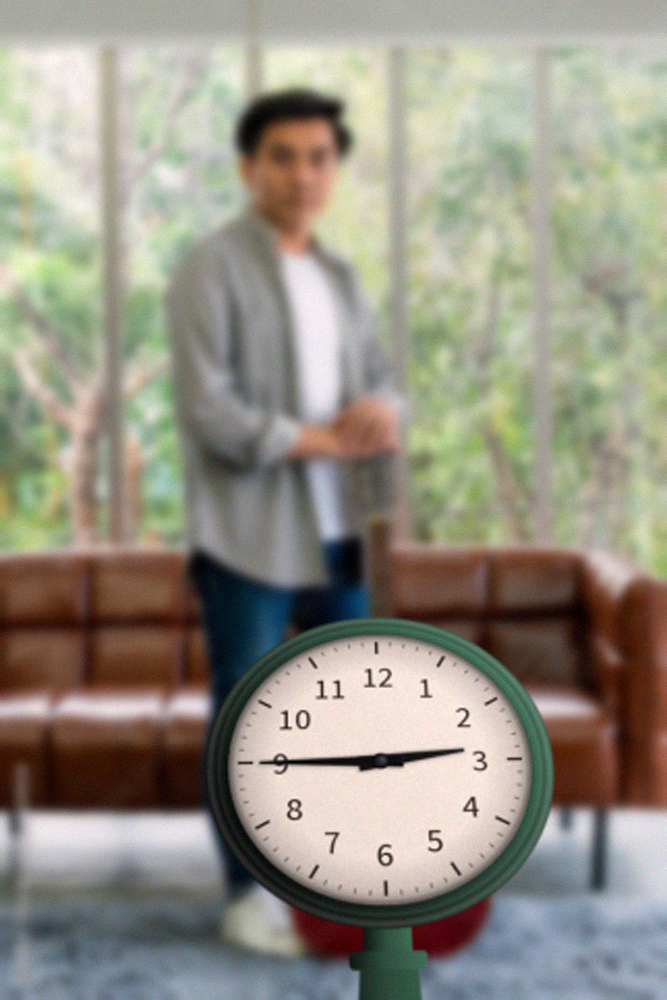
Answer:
2,45
